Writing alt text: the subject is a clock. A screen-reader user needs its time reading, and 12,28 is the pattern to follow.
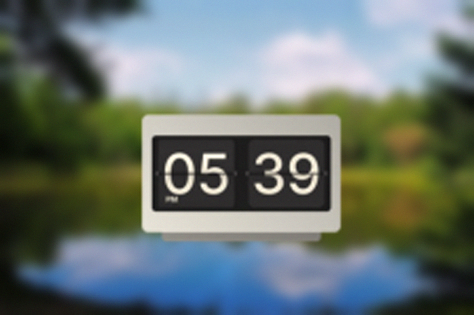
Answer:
5,39
